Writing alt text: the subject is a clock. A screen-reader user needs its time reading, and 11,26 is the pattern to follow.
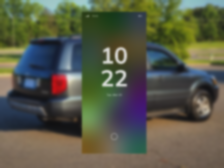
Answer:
10,22
